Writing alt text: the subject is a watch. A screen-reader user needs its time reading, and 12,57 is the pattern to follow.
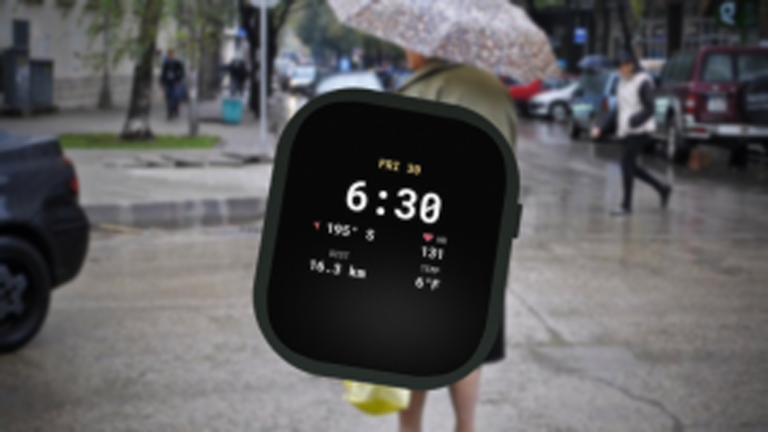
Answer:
6,30
